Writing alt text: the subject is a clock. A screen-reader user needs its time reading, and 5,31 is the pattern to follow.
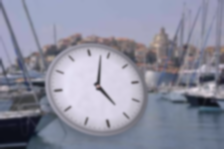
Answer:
5,03
